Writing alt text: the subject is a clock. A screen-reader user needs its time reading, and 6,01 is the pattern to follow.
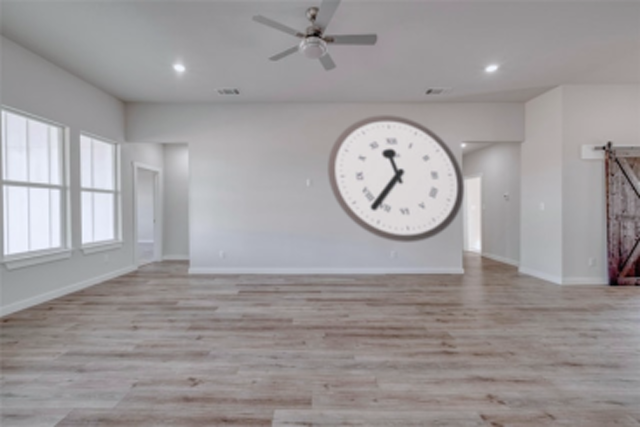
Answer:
11,37
